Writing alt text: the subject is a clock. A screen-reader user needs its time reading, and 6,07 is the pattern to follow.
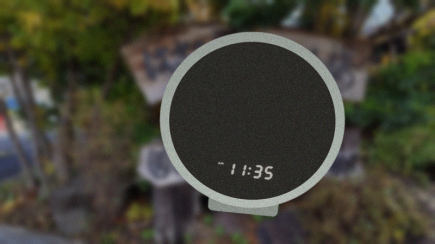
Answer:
11,35
